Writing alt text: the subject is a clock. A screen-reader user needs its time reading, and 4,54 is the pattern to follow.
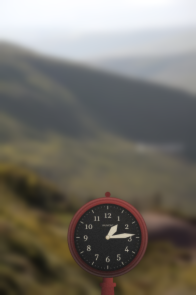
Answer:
1,14
